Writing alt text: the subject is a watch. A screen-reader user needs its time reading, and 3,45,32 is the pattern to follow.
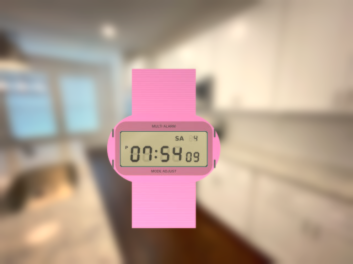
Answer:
7,54,09
